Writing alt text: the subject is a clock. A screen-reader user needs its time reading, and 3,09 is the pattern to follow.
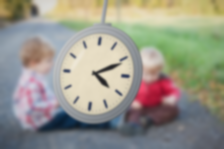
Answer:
4,11
